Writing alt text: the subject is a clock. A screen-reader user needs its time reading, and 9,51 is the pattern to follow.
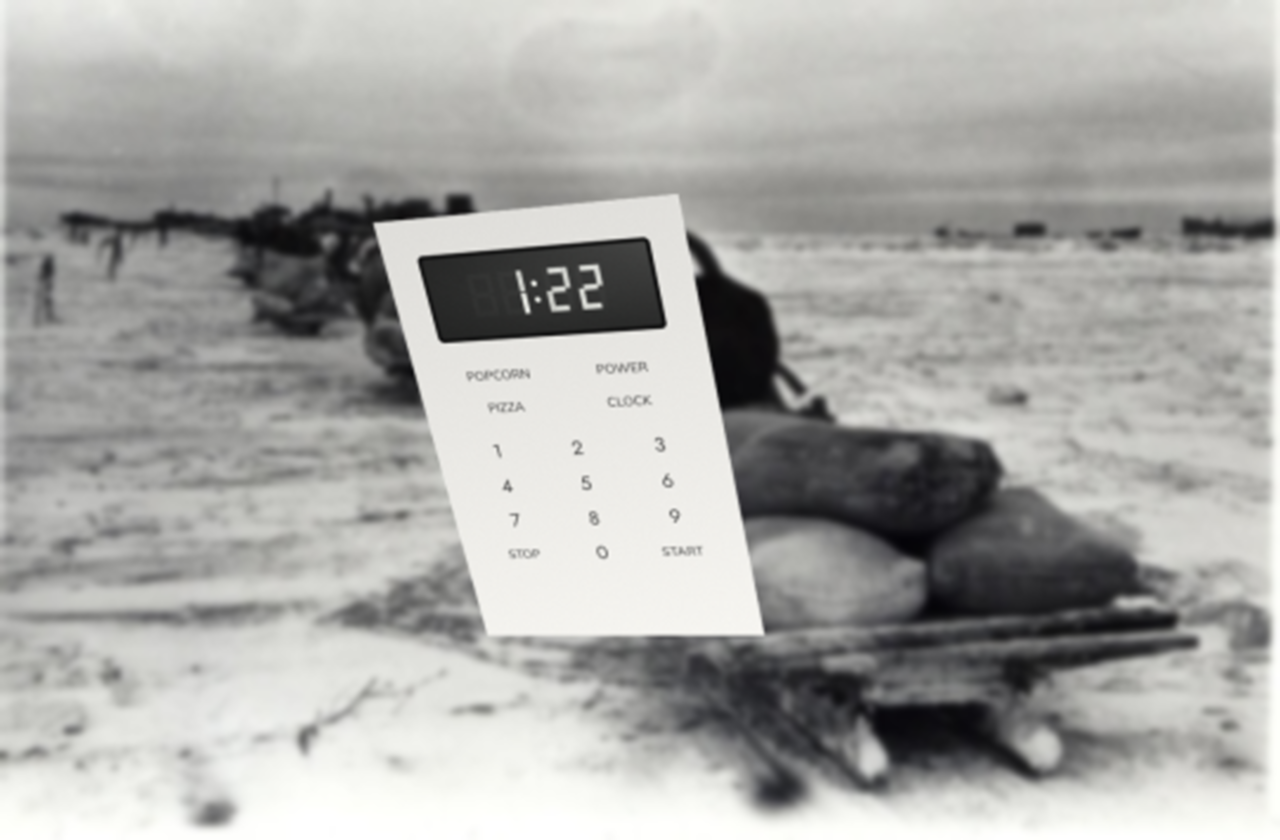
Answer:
1,22
